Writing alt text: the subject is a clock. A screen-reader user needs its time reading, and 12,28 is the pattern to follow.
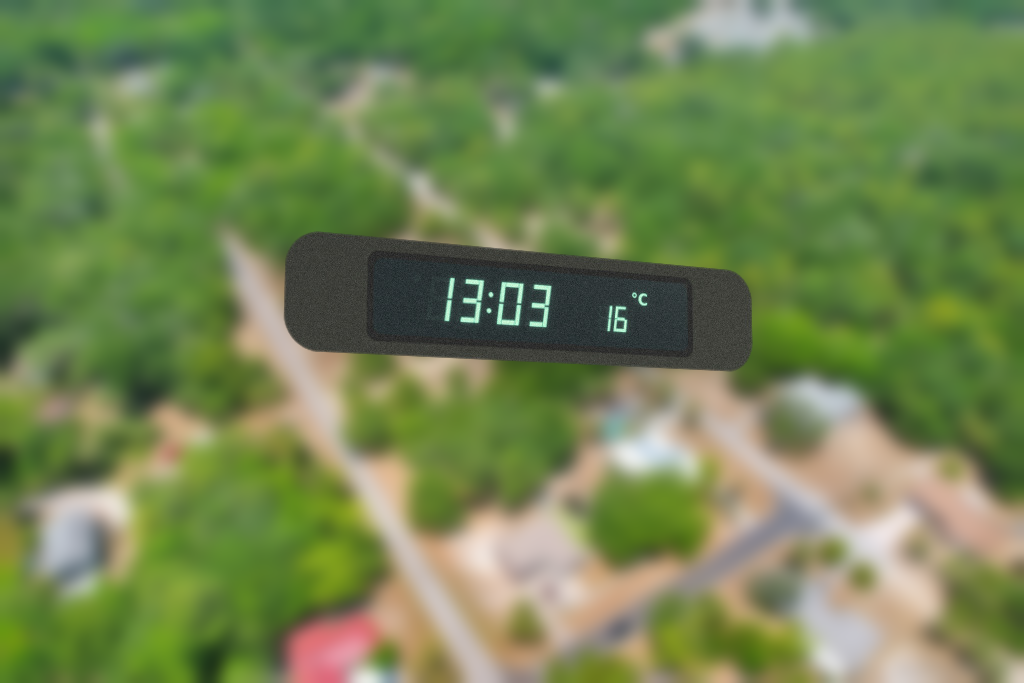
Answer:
13,03
